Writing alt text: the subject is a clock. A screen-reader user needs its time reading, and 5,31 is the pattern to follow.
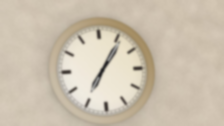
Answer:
7,06
